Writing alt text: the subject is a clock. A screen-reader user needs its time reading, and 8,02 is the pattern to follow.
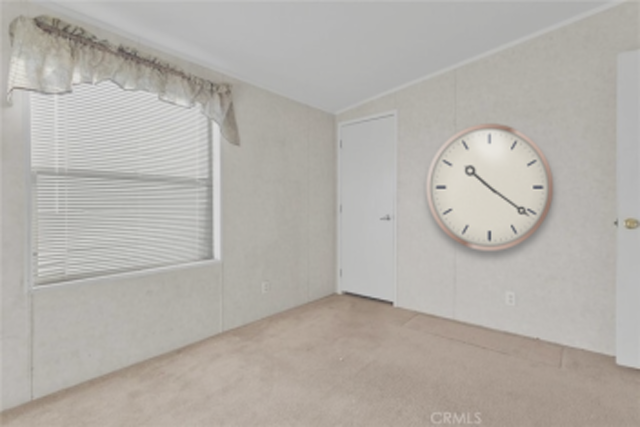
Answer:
10,21
